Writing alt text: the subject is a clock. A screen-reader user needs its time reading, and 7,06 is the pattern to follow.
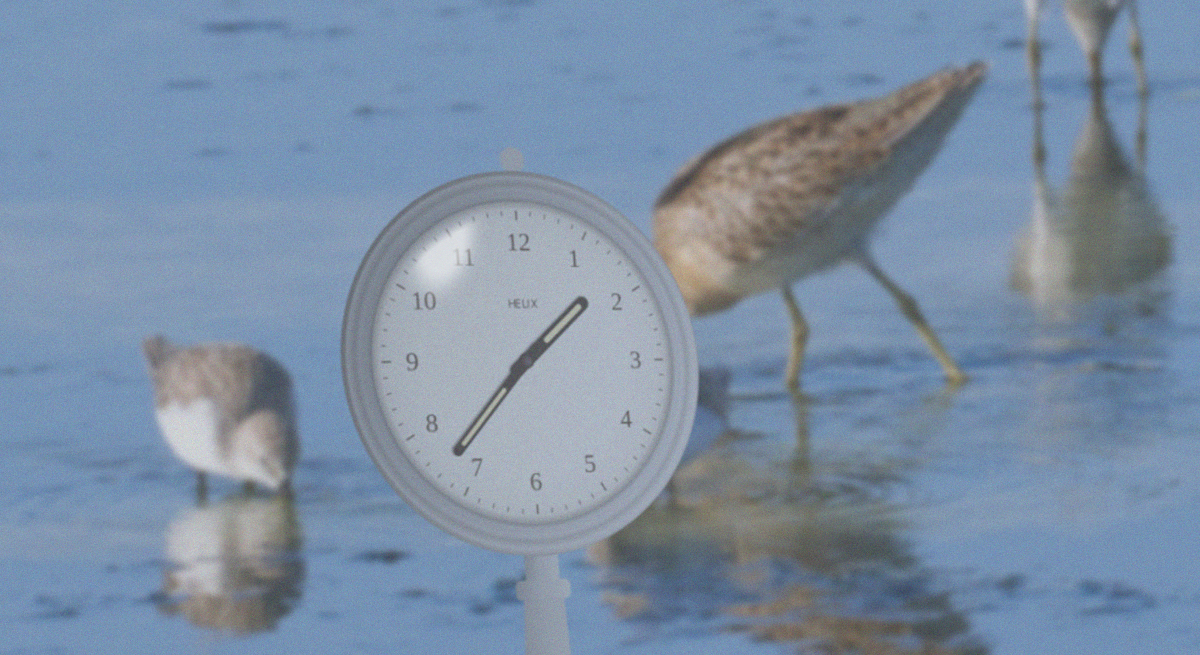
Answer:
1,37
